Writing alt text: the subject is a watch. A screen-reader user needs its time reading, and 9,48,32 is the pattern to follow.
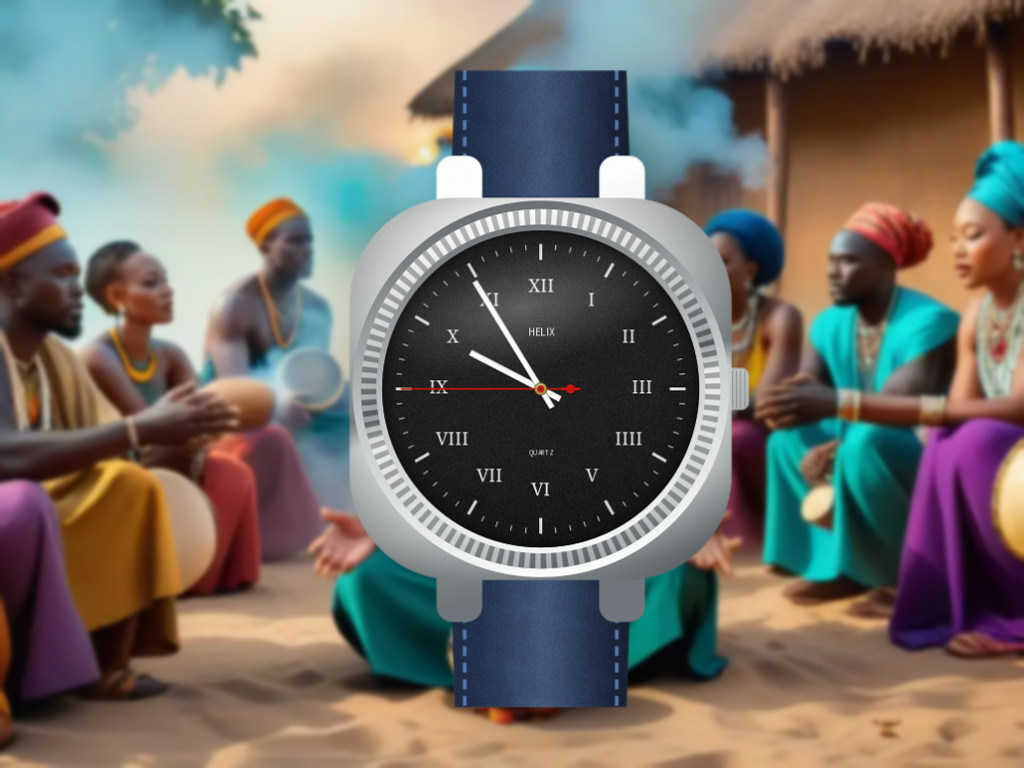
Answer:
9,54,45
